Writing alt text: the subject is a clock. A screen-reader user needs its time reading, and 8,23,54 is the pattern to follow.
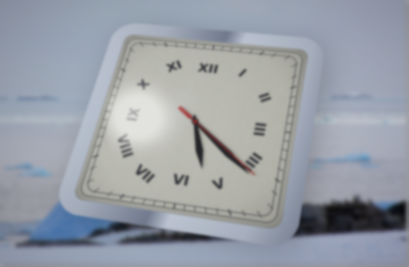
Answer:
5,21,21
